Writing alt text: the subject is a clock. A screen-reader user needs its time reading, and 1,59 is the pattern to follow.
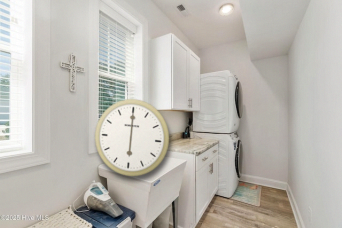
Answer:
6,00
